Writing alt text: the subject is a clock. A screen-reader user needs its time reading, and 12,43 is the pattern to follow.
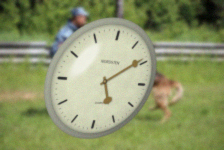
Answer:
5,09
